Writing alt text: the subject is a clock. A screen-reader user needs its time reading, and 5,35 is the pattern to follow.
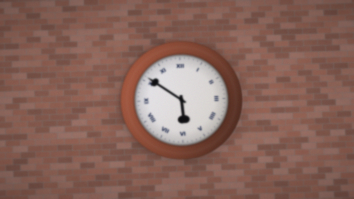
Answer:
5,51
